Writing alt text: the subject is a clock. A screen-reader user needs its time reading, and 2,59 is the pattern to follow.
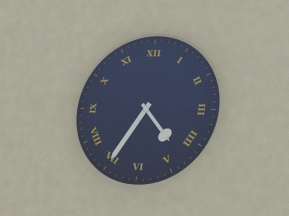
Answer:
4,35
